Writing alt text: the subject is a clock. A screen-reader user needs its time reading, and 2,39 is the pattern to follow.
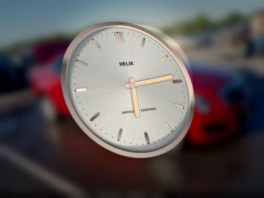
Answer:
6,14
